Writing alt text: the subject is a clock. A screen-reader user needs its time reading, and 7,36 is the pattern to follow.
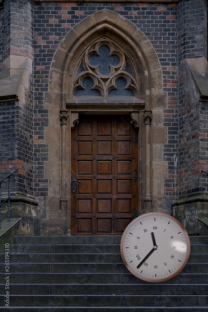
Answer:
11,37
